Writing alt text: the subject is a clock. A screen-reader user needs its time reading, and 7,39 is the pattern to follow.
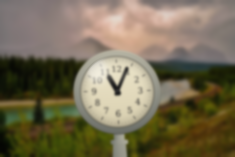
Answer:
11,04
